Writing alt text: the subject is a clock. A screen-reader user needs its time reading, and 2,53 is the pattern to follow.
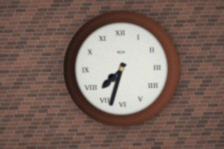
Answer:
7,33
